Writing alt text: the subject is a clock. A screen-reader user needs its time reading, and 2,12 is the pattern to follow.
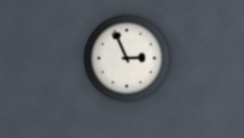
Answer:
2,56
